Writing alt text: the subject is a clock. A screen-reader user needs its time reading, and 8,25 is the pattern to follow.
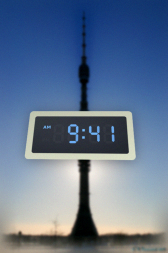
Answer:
9,41
